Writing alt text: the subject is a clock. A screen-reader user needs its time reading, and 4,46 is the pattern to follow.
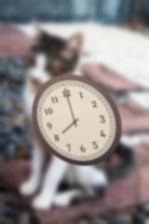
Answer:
8,00
